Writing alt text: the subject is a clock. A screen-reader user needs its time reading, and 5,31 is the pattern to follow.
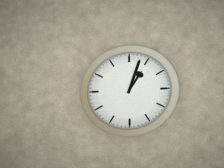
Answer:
1,03
